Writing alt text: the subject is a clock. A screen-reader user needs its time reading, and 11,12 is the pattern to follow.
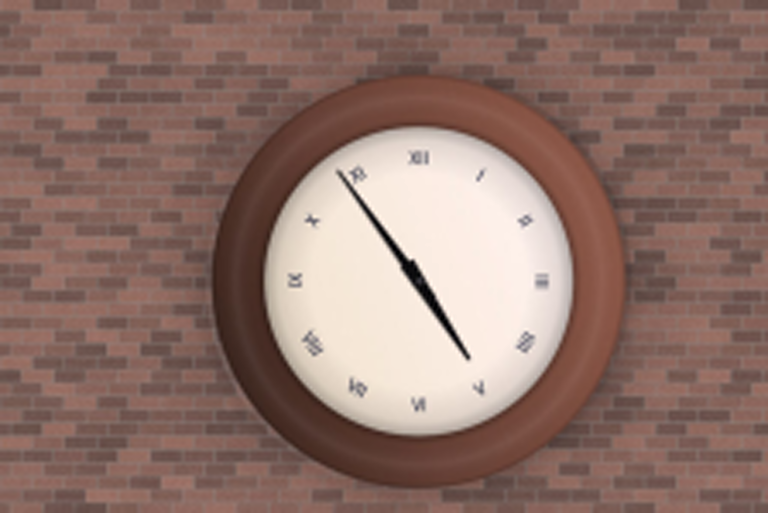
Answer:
4,54
